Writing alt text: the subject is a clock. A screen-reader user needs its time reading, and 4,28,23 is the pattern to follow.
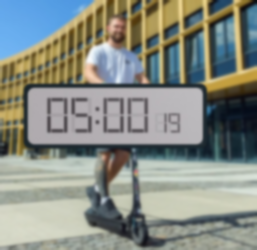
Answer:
5,00,19
